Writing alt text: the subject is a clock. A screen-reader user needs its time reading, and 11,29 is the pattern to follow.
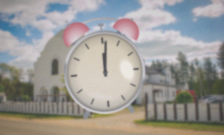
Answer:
12,01
